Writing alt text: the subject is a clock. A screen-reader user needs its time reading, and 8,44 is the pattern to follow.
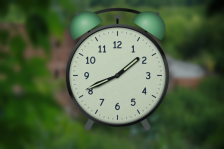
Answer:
1,41
